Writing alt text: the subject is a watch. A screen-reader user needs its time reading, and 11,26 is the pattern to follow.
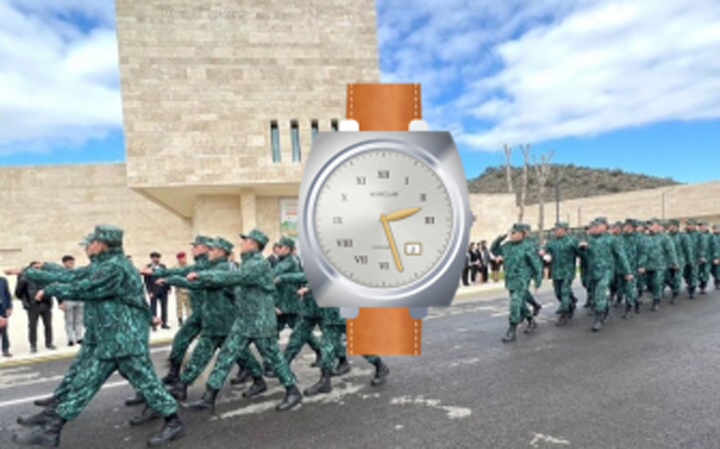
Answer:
2,27
